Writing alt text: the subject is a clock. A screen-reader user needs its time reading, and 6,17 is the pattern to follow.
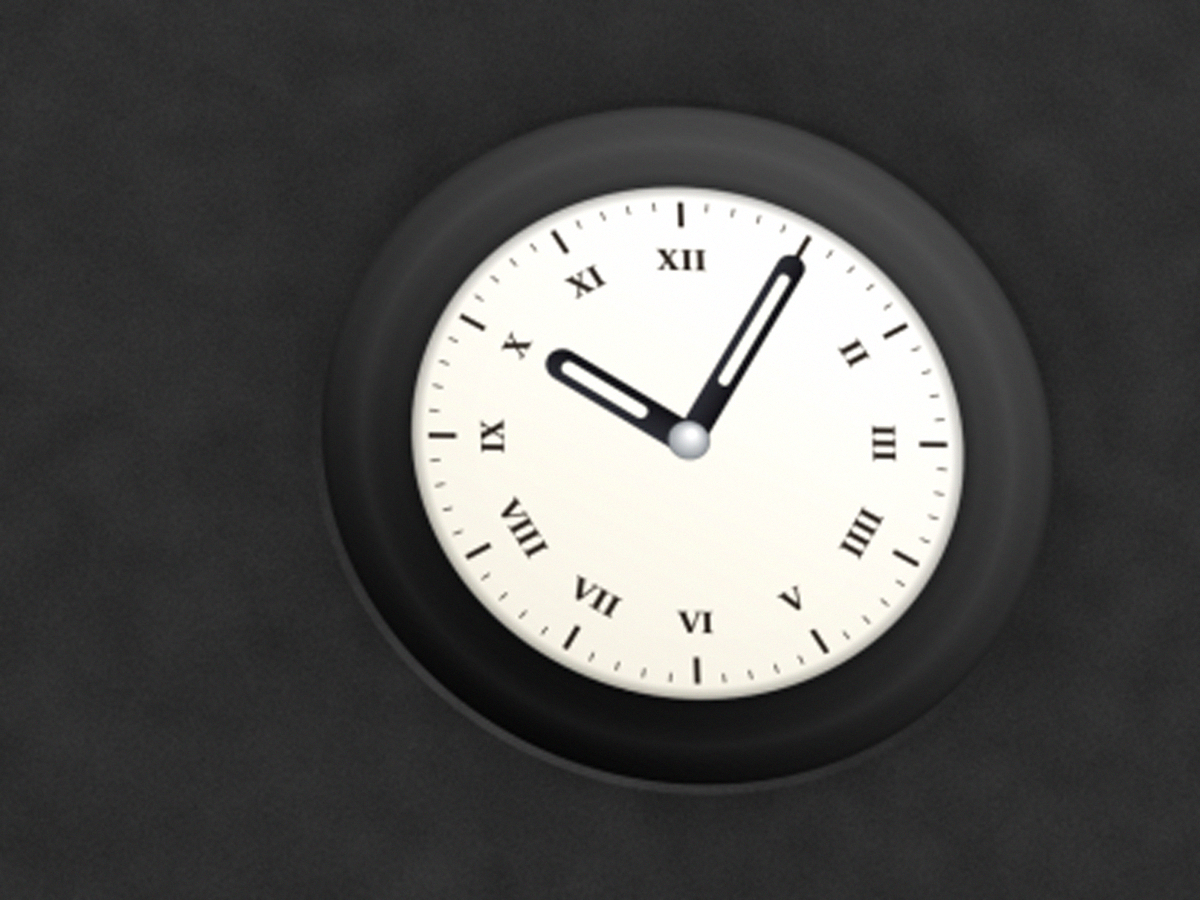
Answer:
10,05
